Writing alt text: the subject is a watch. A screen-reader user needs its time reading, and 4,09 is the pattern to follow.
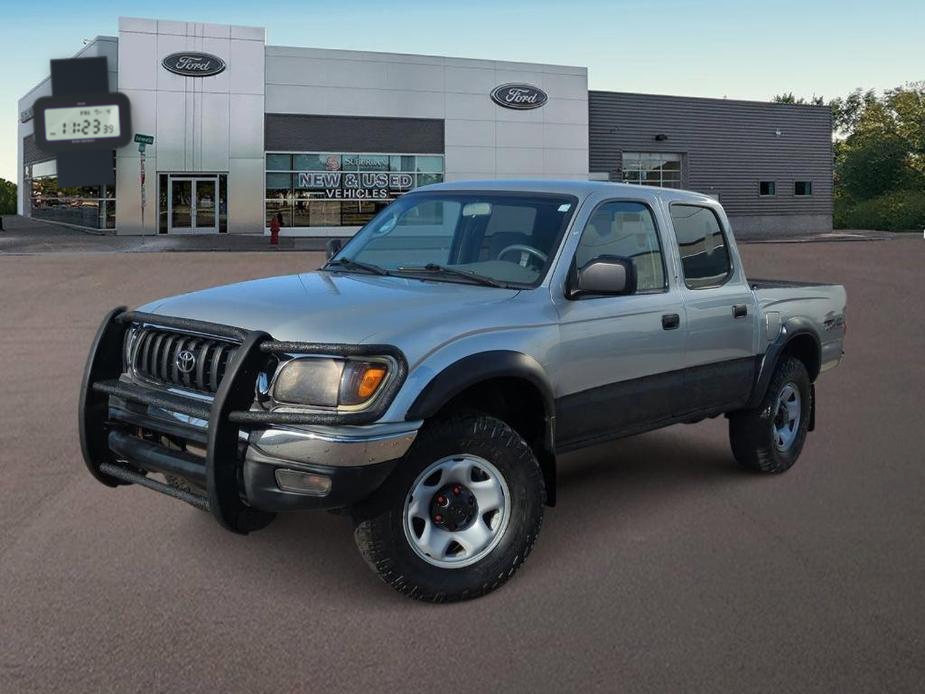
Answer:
11,23
